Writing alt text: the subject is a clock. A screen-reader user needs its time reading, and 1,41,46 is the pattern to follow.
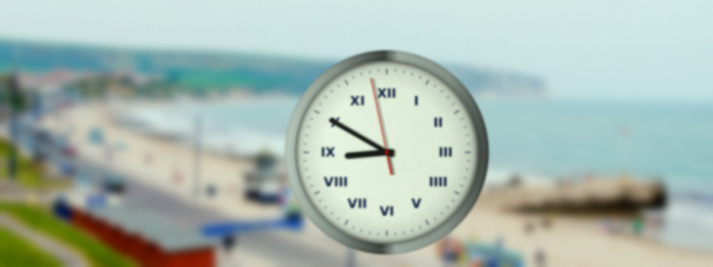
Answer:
8,49,58
